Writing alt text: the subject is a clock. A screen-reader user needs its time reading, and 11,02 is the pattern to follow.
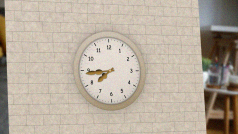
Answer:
7,44
